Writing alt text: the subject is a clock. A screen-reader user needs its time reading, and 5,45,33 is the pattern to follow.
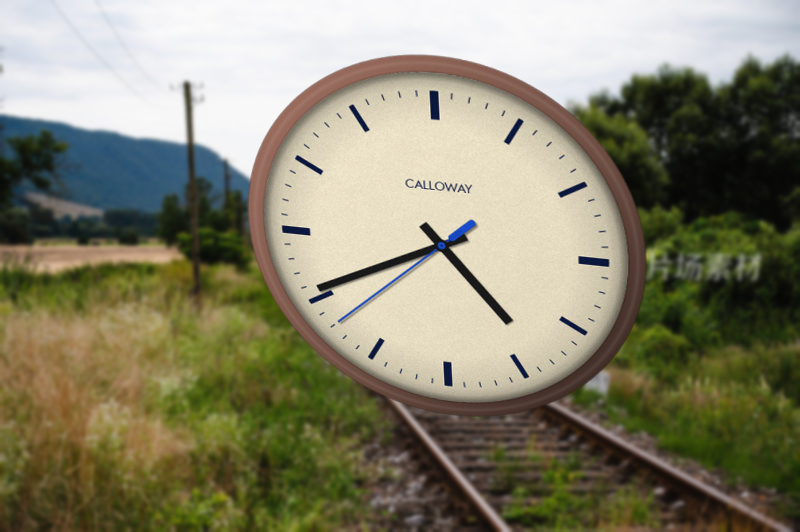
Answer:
4,40,38
